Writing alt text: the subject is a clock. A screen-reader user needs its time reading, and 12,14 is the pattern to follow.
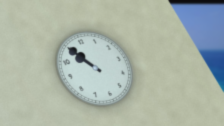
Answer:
10,55
